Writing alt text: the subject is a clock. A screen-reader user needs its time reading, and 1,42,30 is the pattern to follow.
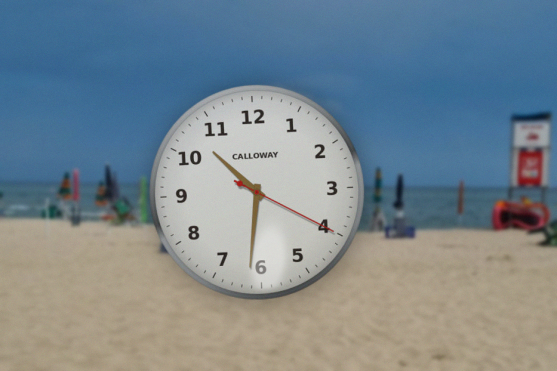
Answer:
10,31,20
